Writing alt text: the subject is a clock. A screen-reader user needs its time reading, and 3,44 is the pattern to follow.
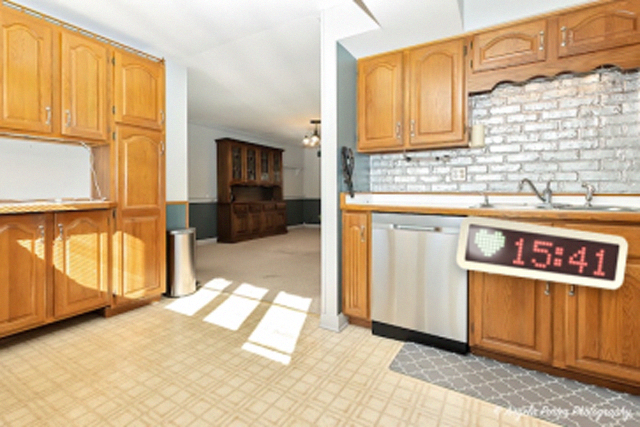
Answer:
15,41
